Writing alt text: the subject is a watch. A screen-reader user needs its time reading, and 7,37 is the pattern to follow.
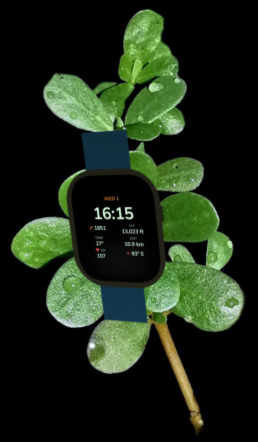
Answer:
16,15
